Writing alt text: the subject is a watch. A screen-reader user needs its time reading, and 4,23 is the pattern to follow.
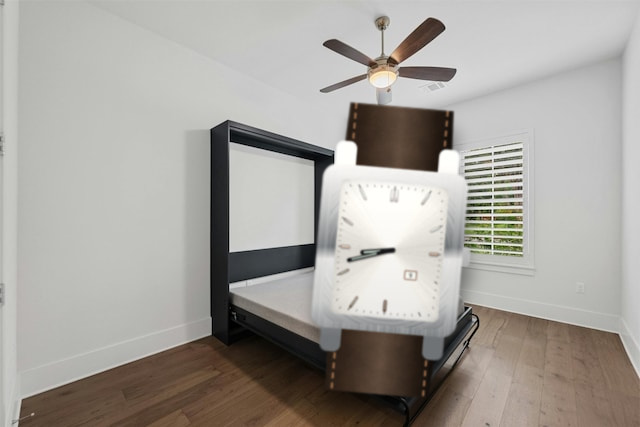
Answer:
8,42
